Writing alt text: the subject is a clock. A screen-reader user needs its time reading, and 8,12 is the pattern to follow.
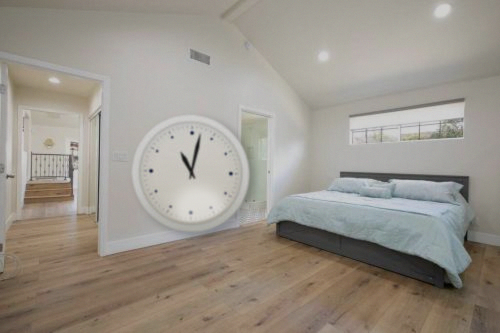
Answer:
11,02
